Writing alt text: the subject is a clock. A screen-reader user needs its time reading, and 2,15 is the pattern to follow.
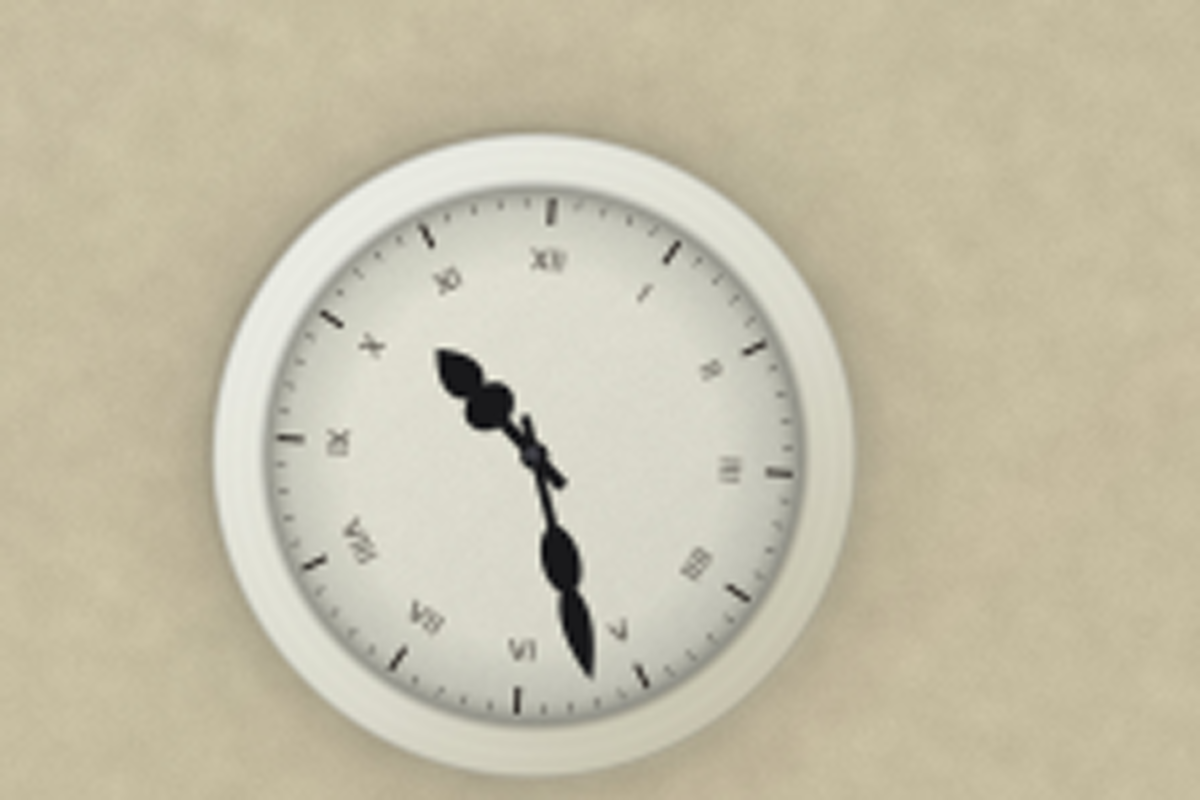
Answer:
10,27
